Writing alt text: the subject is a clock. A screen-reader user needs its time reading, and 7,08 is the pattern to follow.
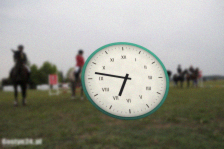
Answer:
6,47
